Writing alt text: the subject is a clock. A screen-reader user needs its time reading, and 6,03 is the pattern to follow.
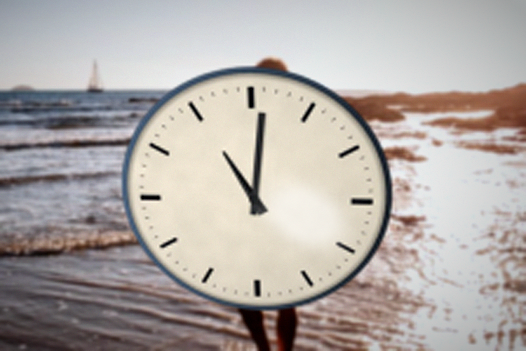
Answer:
11,01
